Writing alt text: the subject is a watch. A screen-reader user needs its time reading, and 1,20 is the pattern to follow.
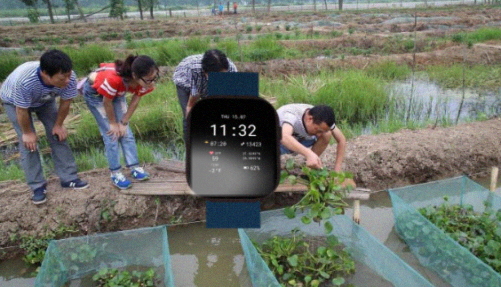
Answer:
11,32
